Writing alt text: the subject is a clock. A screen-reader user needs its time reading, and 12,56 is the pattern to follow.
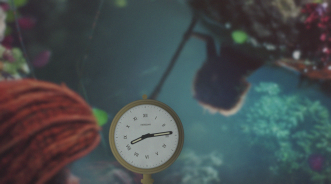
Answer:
8,14
